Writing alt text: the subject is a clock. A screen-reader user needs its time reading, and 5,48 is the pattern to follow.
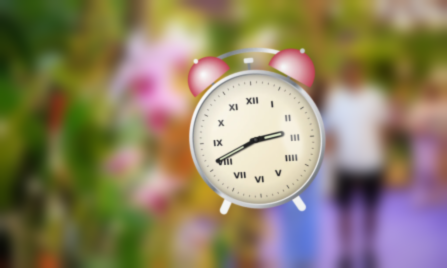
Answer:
2,41
